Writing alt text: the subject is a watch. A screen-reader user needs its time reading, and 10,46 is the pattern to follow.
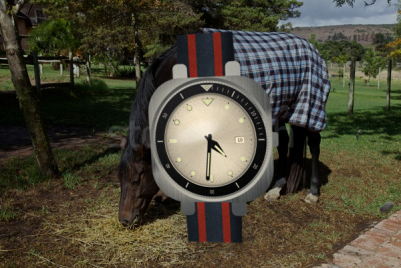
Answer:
4,31
